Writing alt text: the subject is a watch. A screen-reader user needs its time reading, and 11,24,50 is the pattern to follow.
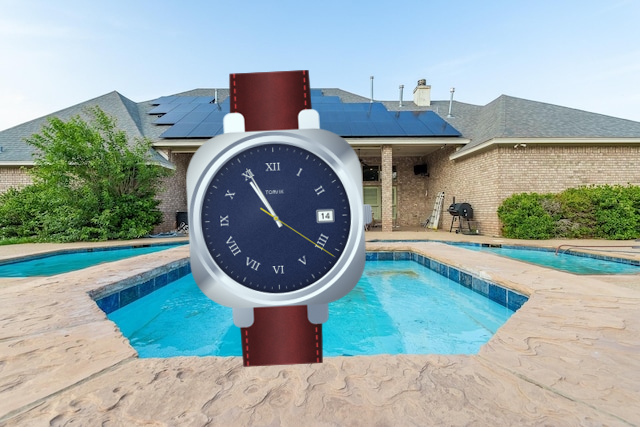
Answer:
10,55,21
